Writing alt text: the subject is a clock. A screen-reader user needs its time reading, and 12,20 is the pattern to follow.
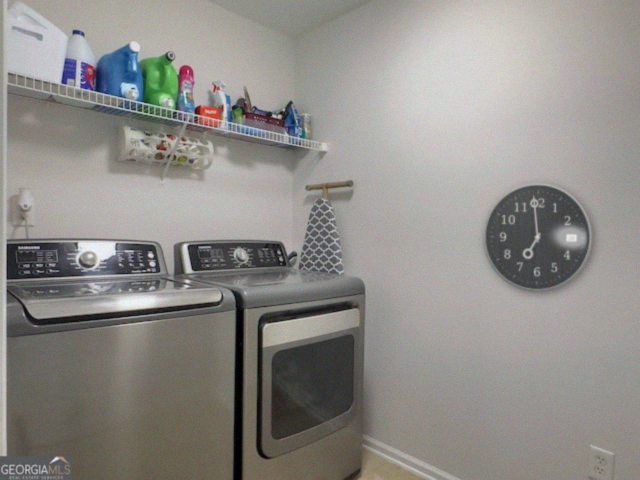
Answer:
6,59
